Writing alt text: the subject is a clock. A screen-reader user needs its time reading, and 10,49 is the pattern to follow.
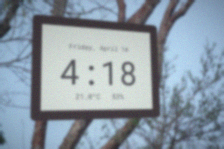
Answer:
4,18
